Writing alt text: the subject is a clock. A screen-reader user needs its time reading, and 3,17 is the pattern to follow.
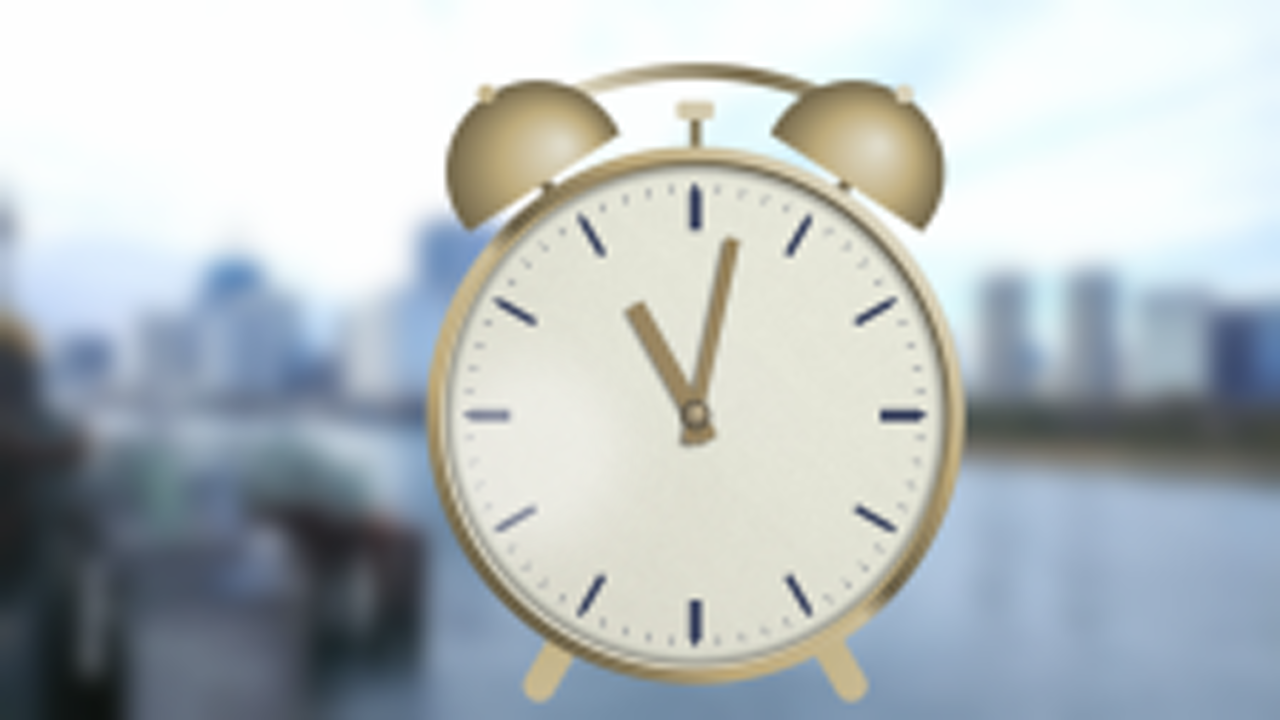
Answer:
11,02
